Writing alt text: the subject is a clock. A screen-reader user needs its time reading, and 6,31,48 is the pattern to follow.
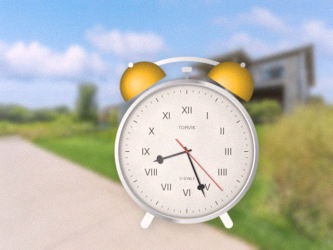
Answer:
8,26,23
